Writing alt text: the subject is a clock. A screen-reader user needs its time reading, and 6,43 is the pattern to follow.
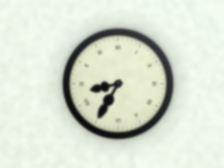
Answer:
8,35
